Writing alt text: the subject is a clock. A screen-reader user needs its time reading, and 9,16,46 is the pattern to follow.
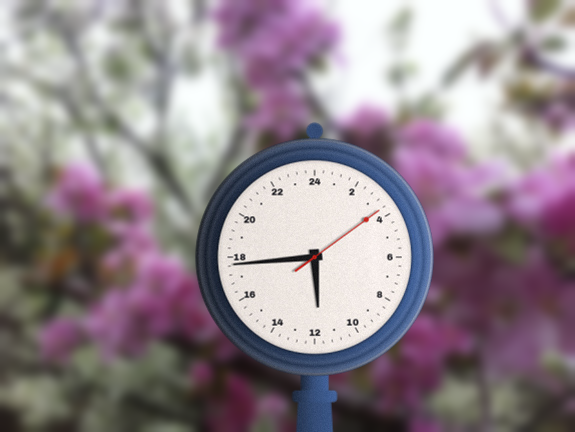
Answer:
11,44,09
